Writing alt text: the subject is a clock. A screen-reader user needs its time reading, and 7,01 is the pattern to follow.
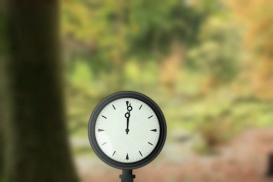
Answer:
12,01
